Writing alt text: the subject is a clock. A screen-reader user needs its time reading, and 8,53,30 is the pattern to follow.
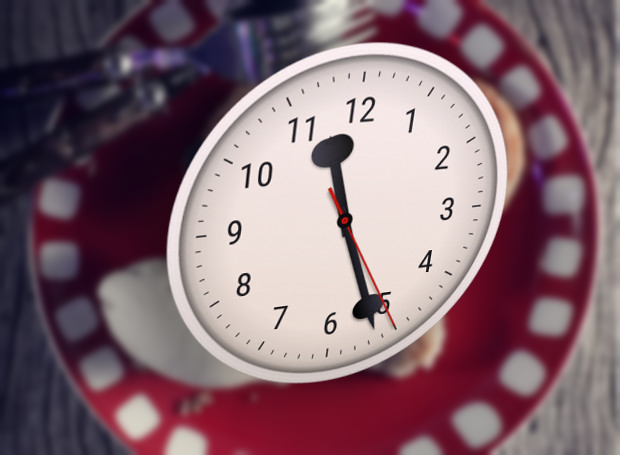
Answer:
11,26,25
